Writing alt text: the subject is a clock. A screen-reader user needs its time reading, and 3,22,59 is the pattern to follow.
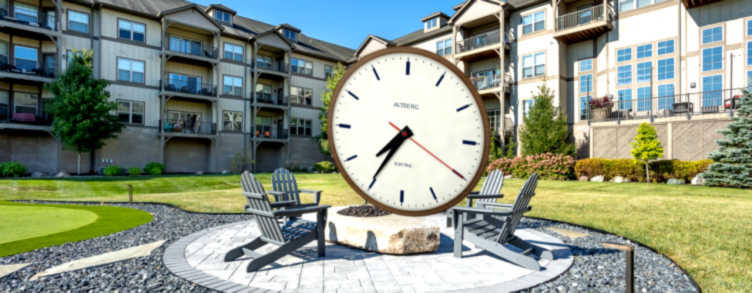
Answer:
7,35,20
